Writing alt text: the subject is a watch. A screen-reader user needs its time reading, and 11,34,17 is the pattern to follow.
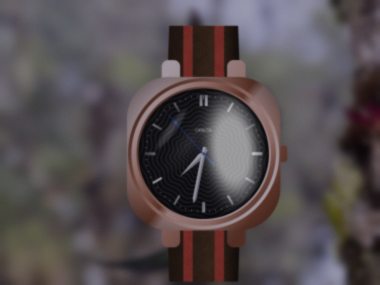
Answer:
7,31,53
